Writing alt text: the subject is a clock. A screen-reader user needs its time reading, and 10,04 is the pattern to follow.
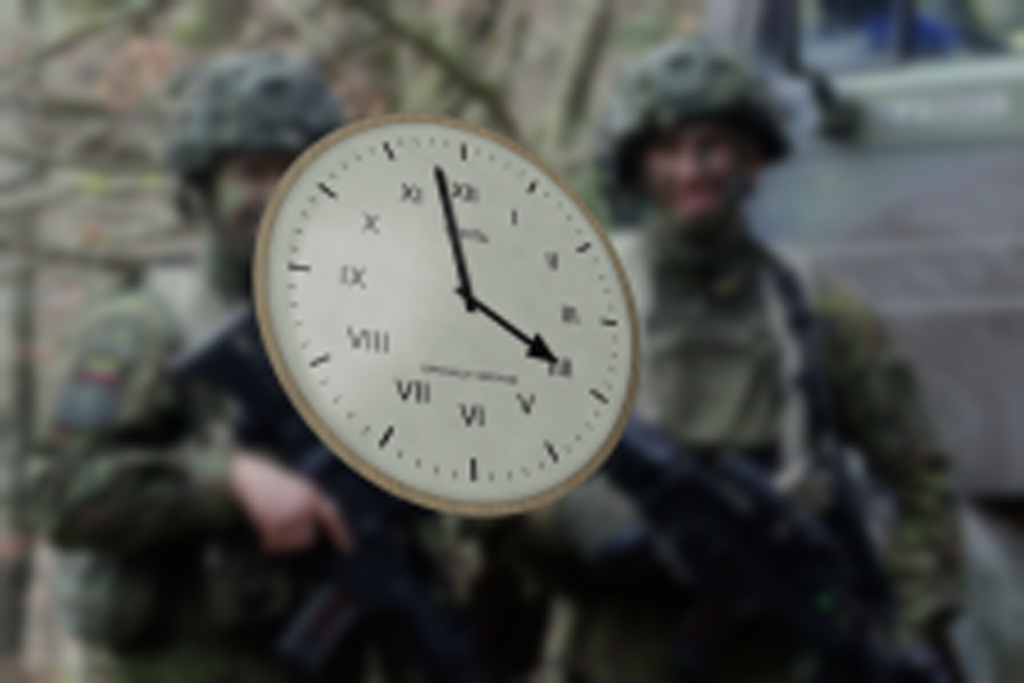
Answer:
3,58
